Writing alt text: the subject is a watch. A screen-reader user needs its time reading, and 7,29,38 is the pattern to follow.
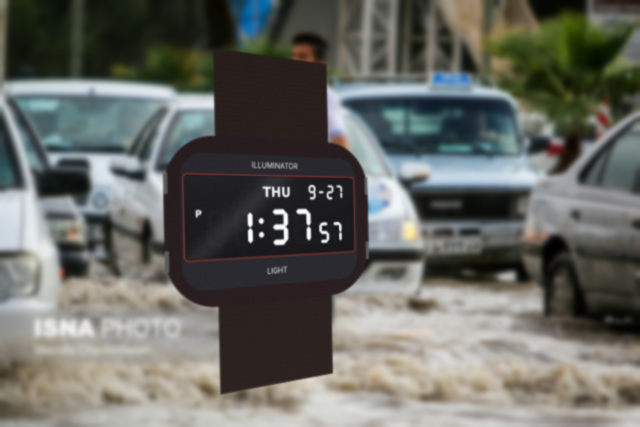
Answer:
1,37,57
